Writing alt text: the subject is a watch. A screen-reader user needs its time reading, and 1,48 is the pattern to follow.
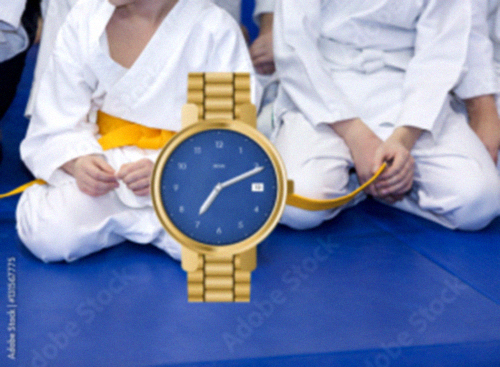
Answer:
7,11
